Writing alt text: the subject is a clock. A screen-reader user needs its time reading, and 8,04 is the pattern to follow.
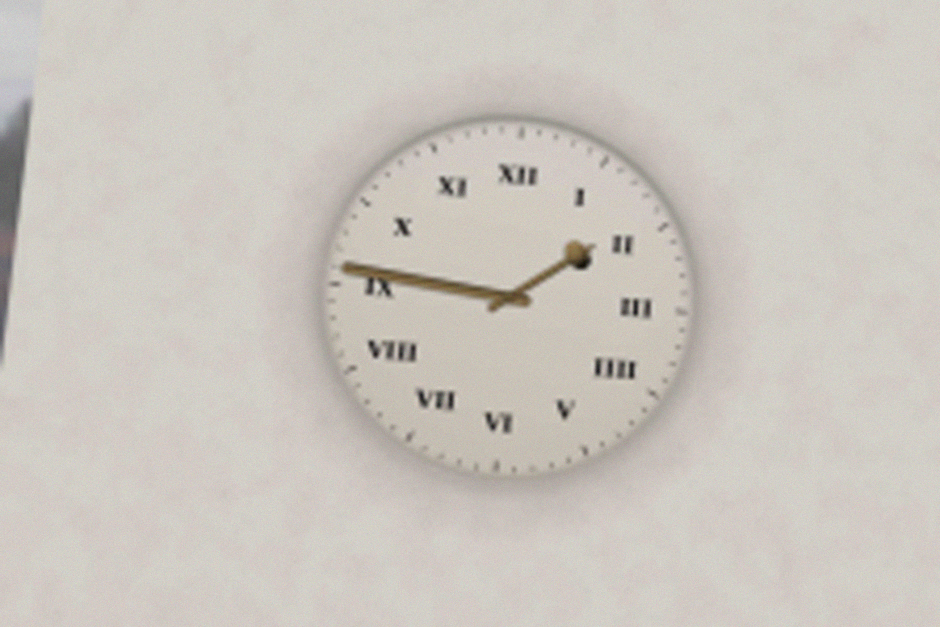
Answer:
1,46
